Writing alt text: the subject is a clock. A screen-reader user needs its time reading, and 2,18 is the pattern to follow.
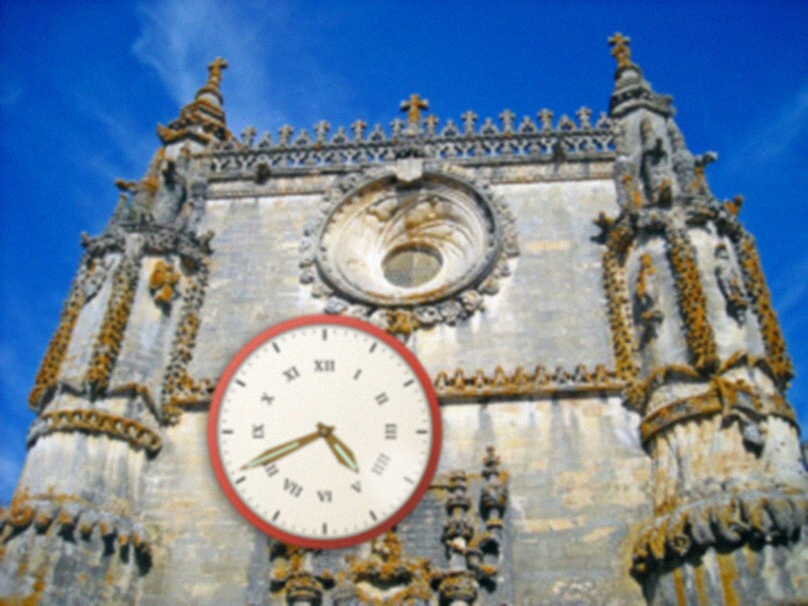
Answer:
4,41
